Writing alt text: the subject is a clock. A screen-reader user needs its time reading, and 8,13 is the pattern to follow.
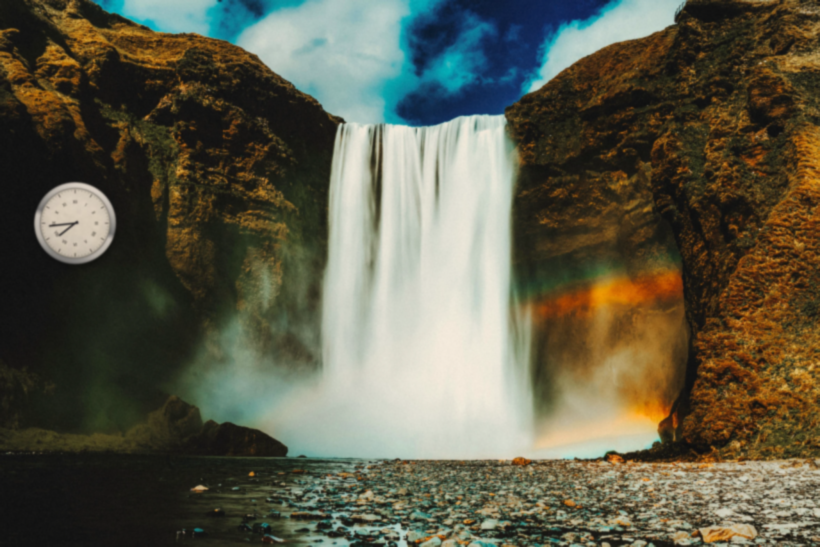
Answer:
7,44
